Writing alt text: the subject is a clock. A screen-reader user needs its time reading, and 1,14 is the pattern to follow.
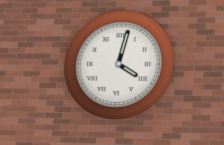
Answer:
4,02
